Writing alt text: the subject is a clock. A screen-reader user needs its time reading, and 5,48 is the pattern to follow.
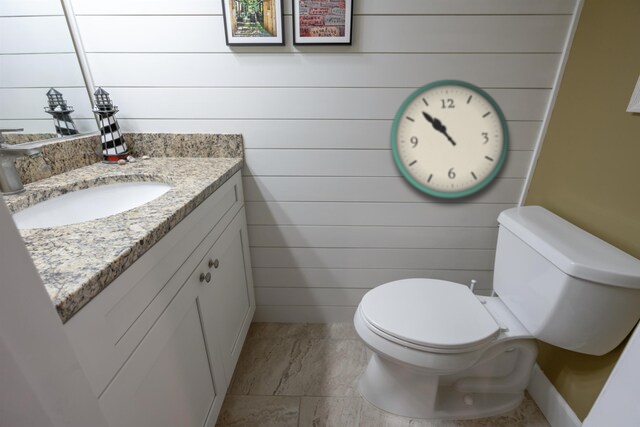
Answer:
10,53
